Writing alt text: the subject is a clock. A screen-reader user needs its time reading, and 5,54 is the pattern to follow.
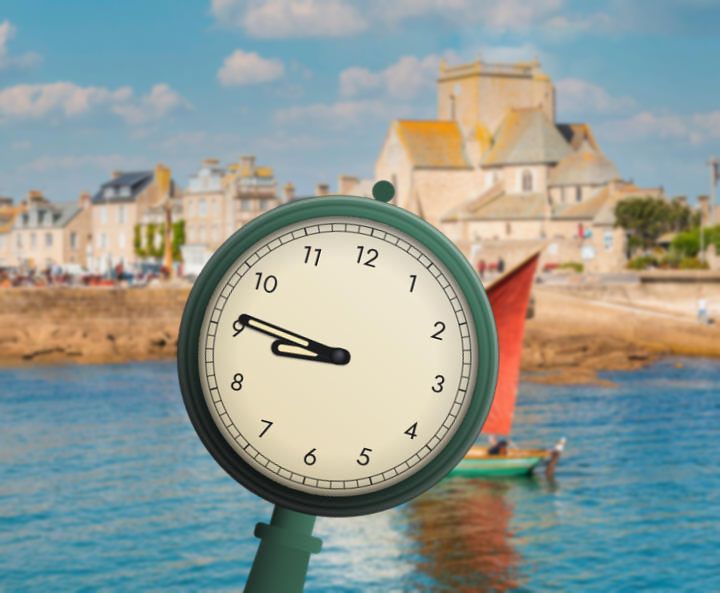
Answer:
8,46
